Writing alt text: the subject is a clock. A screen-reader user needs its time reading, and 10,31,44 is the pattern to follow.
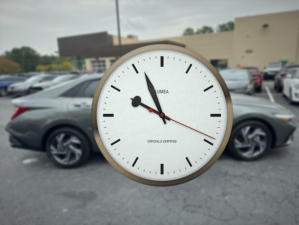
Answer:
9,56,19
